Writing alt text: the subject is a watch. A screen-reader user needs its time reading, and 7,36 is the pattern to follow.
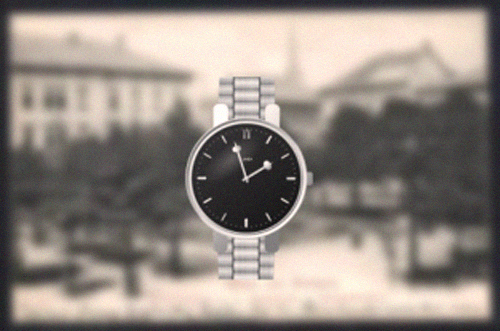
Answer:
1,57
